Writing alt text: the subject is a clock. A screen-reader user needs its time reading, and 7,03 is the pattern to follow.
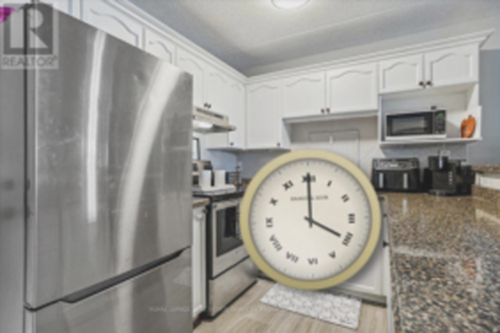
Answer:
4,00
